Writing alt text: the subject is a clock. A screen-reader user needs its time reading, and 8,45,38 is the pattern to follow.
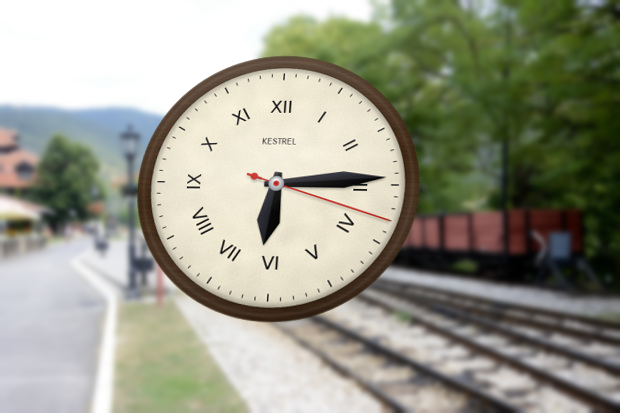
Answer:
6,14,18
